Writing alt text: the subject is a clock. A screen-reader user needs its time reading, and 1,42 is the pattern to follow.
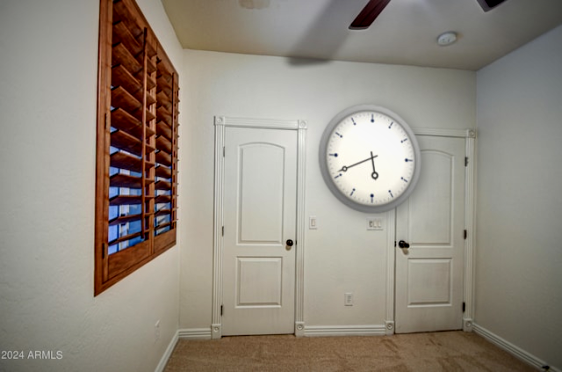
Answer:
5,41
